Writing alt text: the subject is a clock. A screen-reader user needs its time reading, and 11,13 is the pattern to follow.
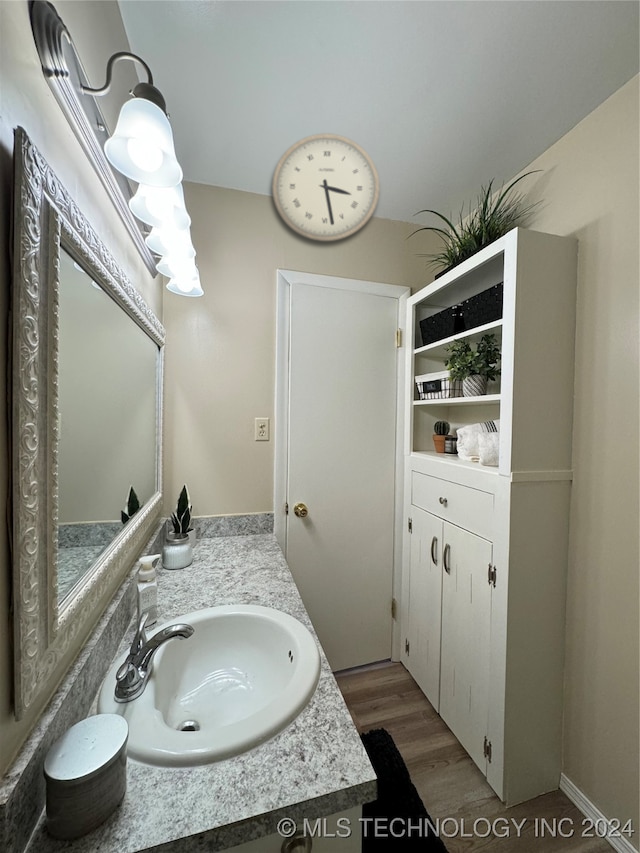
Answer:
3,28
